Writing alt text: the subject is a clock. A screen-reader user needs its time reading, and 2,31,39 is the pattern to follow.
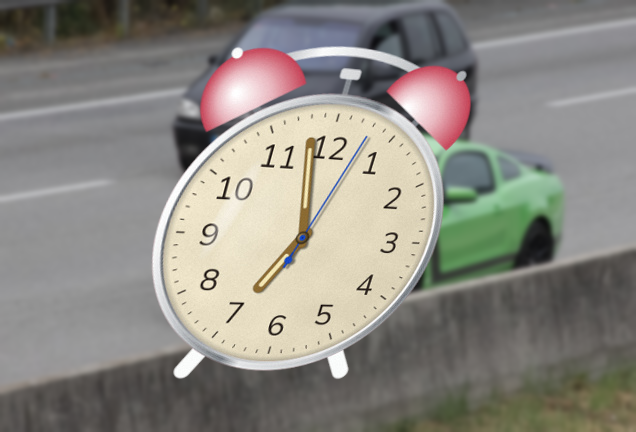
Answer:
6,58,03
